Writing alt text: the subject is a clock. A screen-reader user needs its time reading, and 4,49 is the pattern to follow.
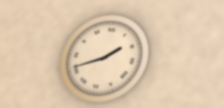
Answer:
1,41
